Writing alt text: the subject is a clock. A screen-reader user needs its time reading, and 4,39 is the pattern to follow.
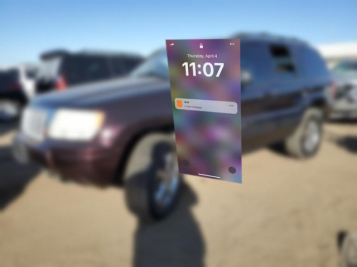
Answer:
11,07
